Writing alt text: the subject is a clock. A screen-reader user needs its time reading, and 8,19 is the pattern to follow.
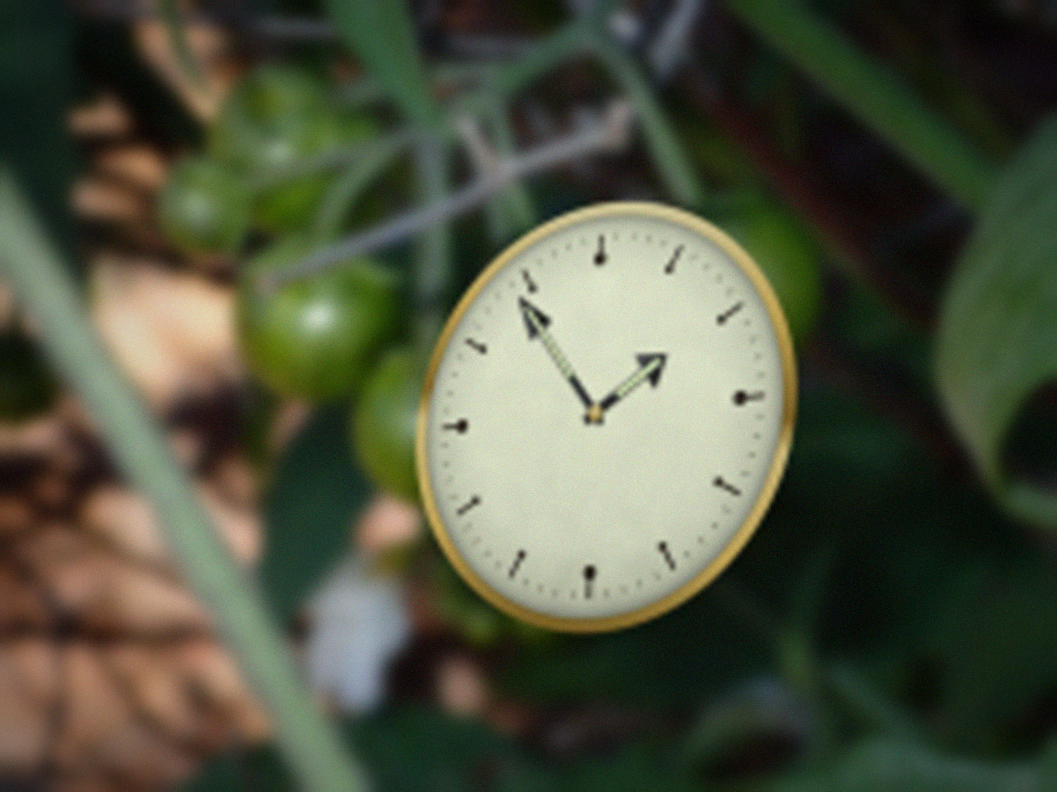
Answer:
1,54
